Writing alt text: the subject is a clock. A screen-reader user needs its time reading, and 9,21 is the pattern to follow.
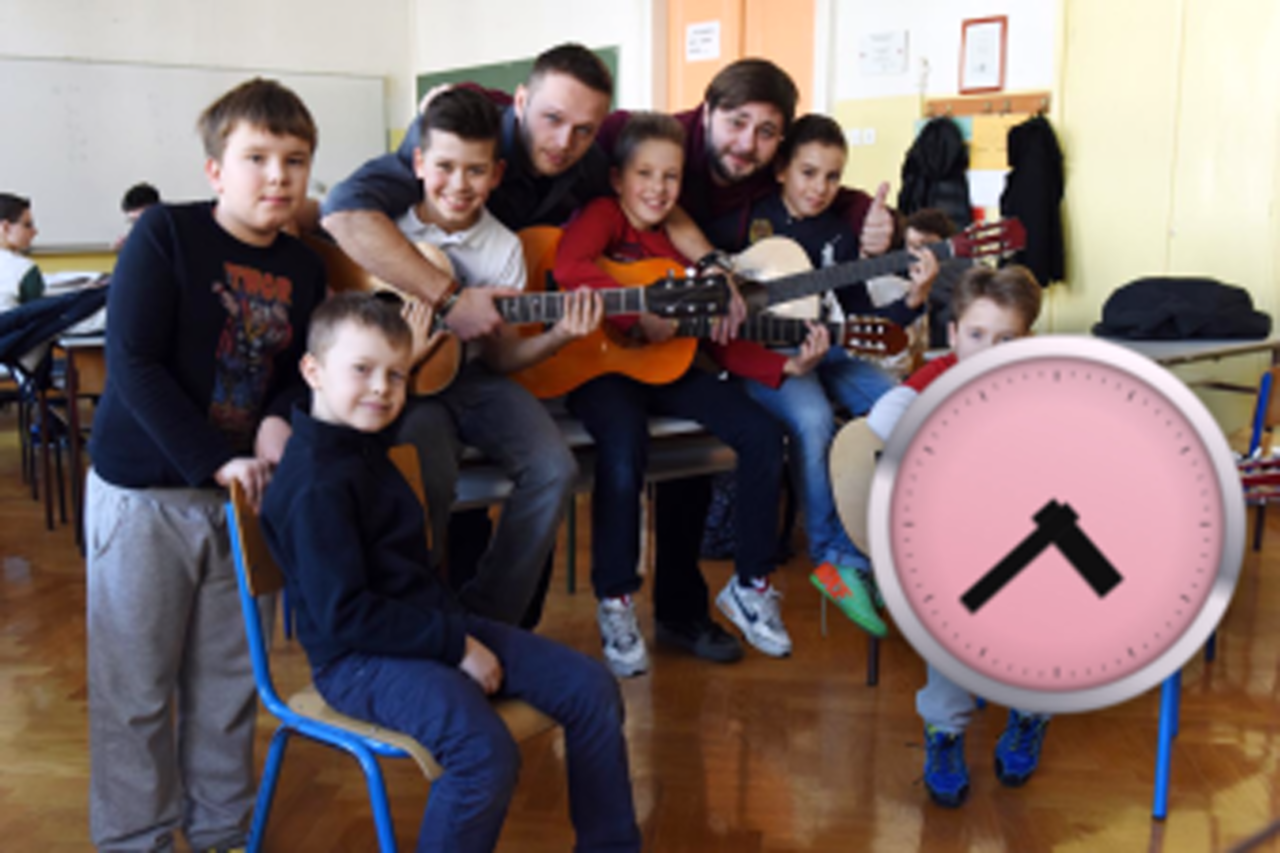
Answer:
4,38
